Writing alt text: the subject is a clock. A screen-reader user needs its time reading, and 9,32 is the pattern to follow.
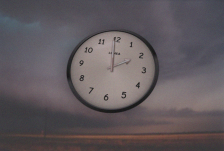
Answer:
1,59
